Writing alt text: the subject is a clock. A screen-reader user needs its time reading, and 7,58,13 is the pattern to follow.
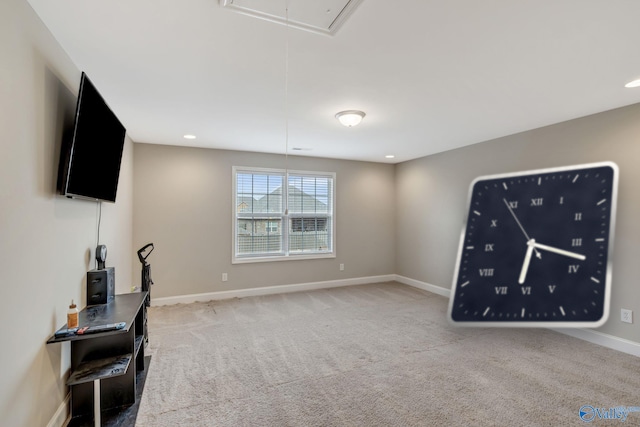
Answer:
6,17,54
